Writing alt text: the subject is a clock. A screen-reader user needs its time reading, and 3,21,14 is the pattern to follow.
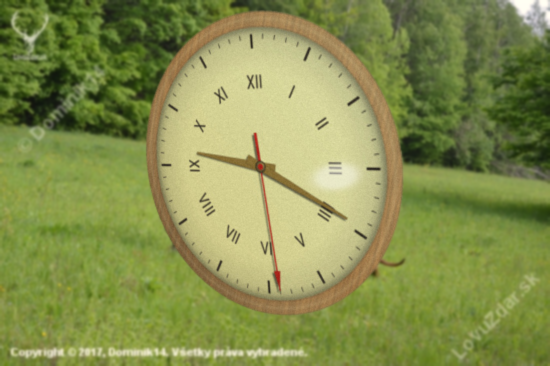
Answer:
9,19,29
